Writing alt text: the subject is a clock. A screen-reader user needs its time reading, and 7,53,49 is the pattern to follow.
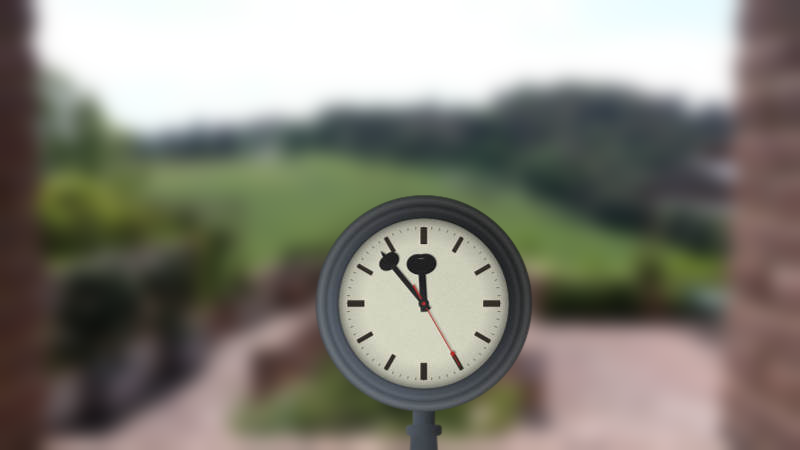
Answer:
11,53,25
